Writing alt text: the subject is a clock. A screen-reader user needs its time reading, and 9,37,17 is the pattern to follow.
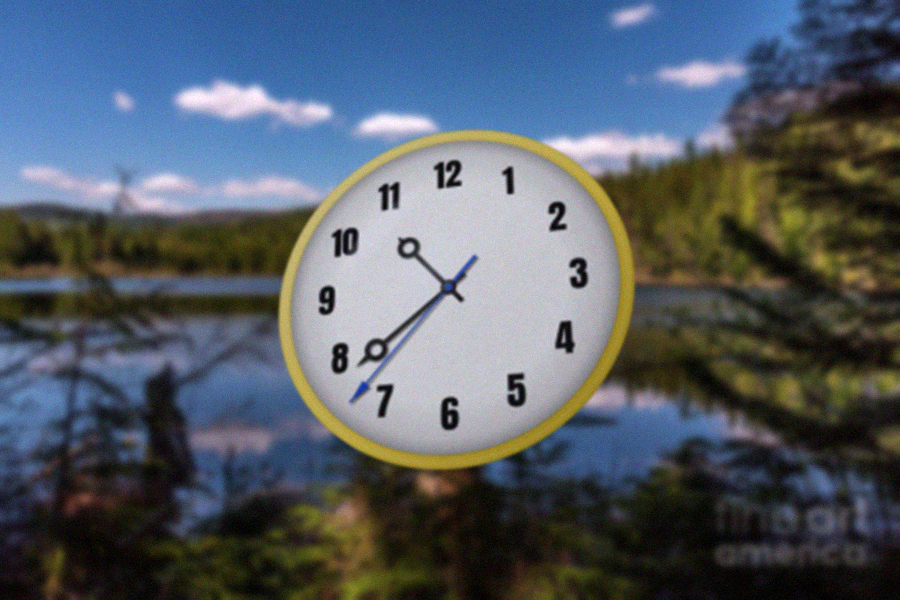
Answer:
10,38,37
